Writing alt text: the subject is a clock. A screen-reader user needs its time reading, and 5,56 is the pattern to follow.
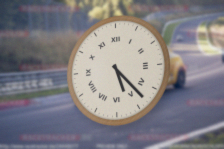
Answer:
5,23
